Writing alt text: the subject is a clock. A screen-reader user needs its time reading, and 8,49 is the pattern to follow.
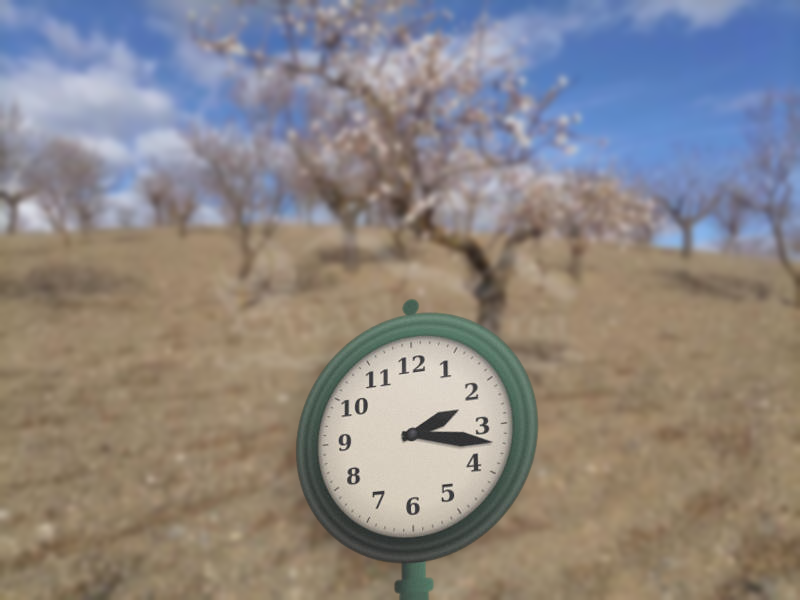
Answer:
2,17
